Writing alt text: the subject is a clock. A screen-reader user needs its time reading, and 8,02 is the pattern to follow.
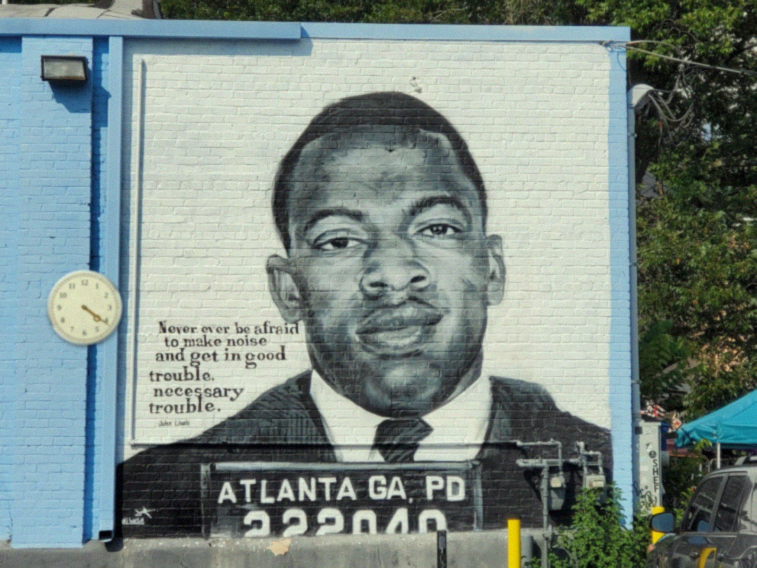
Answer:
4,21
